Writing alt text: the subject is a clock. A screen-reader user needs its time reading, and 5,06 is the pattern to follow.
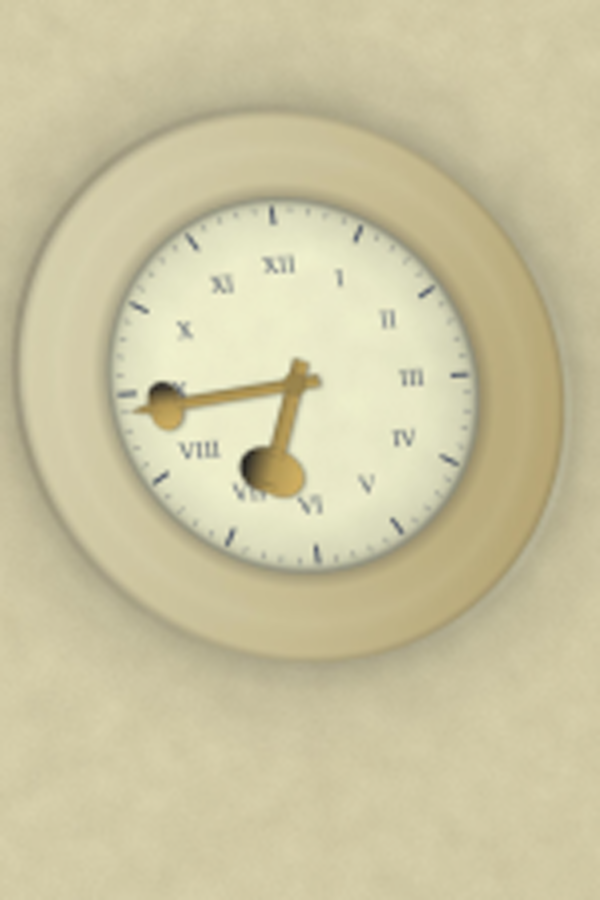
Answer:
6,44
